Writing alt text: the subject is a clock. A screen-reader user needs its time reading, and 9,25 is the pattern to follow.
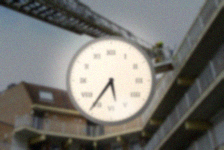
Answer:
5,36
